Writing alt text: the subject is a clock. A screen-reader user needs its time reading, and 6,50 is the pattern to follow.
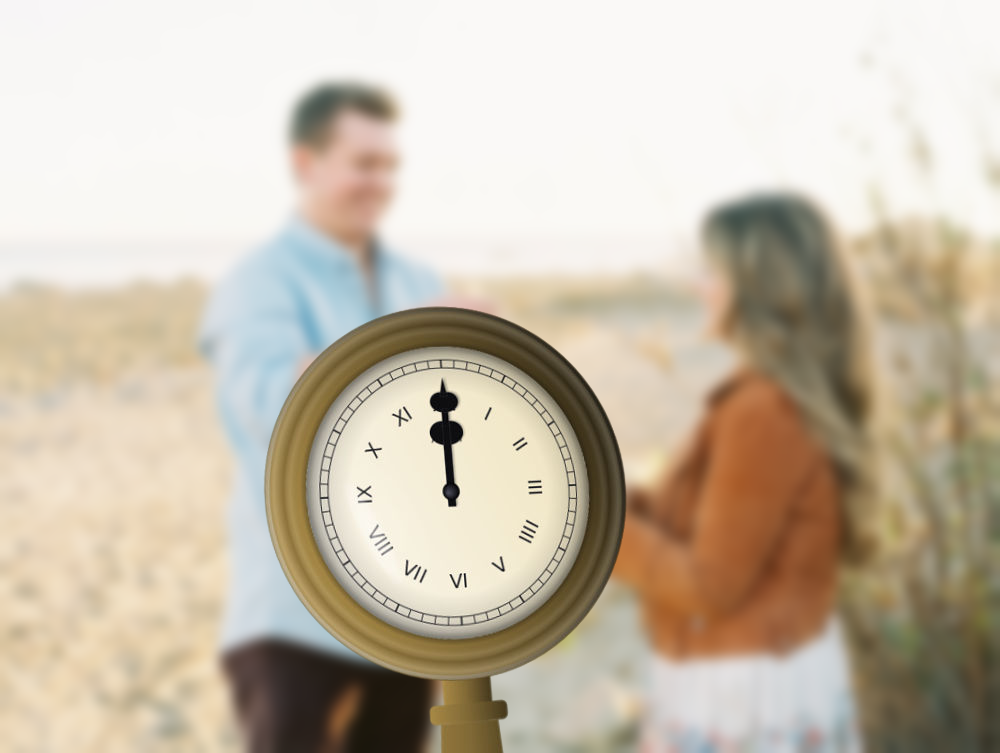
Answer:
12,00
